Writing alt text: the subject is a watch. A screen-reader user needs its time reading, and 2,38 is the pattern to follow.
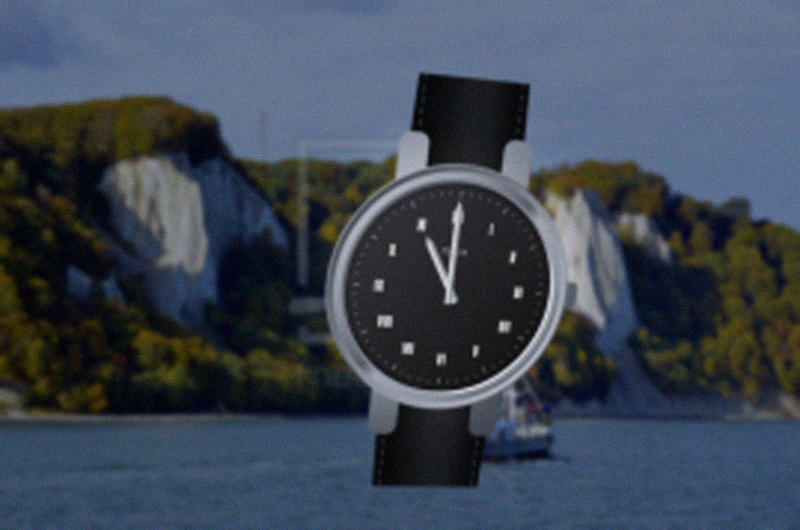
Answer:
11,00
